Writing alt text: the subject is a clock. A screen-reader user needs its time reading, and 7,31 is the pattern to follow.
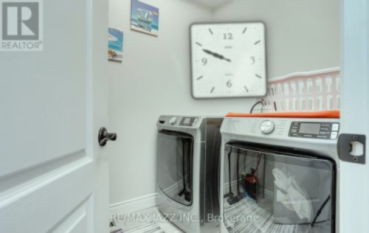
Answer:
9,49
